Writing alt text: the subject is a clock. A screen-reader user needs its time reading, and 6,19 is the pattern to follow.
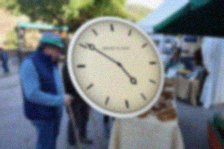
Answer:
4,51
